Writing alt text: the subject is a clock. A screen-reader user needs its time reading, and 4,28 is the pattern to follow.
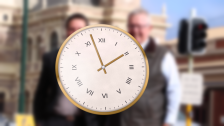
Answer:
1,57
